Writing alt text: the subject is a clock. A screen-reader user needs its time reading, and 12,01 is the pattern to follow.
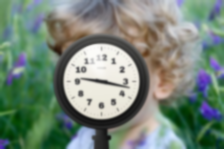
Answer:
9,17
